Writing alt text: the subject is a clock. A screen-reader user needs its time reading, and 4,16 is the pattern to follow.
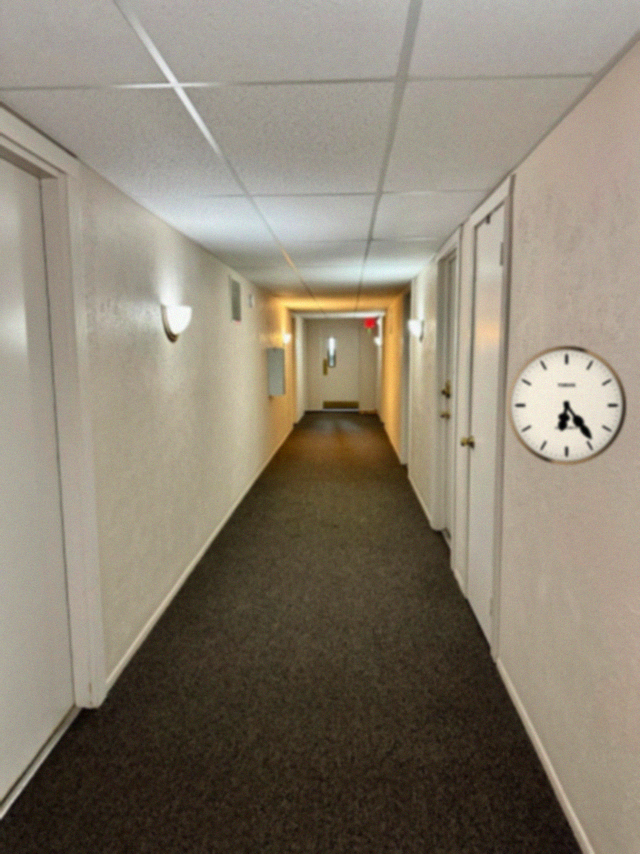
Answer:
6,24
